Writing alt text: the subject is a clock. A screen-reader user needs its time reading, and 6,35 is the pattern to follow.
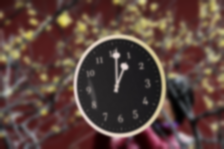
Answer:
1,01
